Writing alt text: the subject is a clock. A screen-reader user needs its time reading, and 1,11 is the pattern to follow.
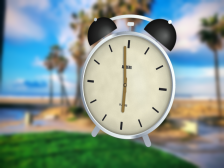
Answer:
5,59
